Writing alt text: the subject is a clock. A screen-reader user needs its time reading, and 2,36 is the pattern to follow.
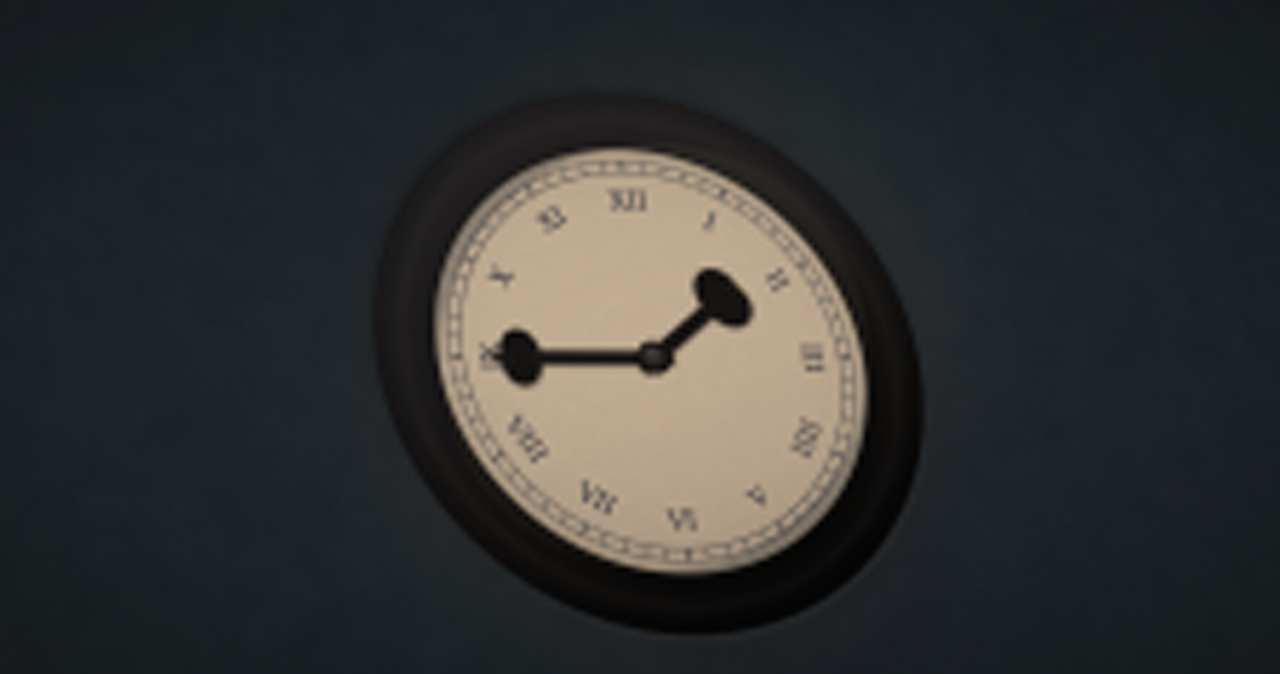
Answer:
1,45
